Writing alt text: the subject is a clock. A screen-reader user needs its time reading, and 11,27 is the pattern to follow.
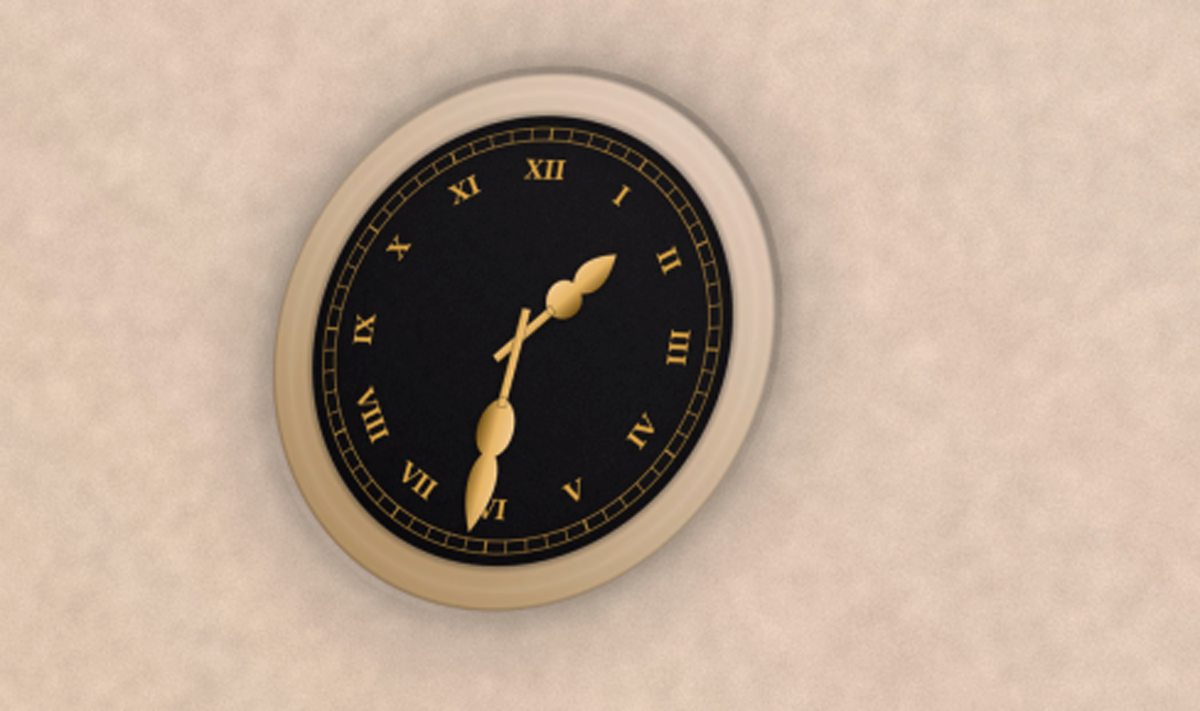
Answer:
1,31
